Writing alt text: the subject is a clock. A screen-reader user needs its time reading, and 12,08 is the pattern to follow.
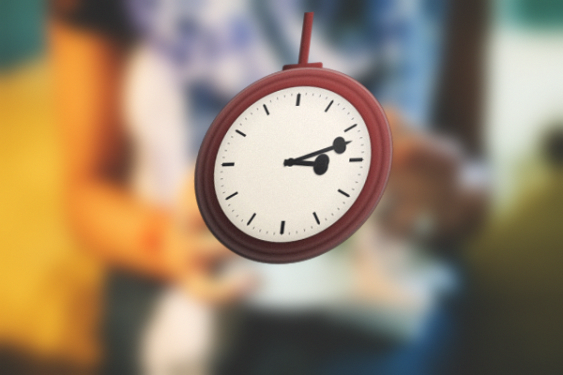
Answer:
3,12
